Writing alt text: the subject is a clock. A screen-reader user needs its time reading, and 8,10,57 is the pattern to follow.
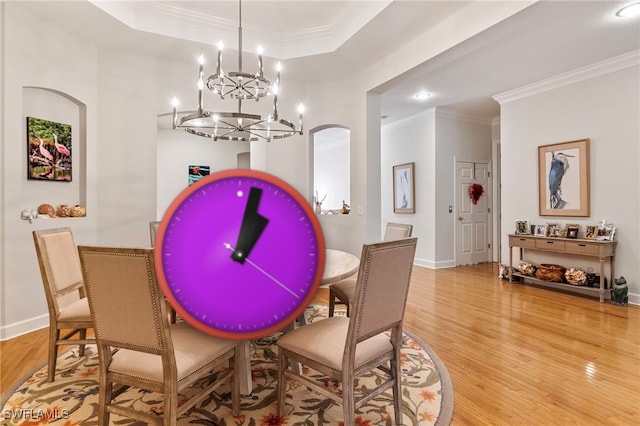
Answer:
1,02,21
